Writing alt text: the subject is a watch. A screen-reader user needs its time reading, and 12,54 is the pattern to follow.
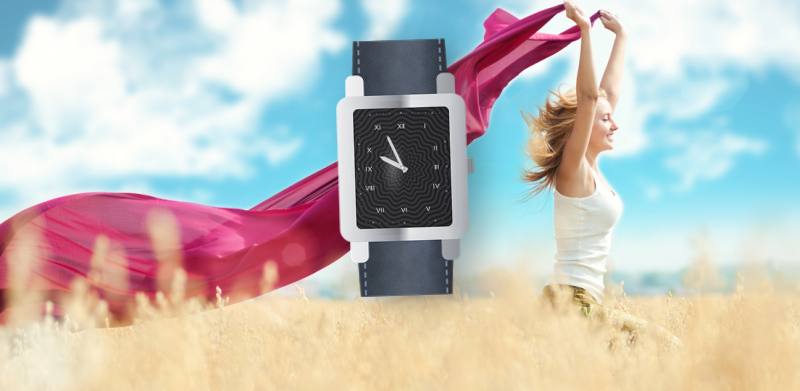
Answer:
9,56
